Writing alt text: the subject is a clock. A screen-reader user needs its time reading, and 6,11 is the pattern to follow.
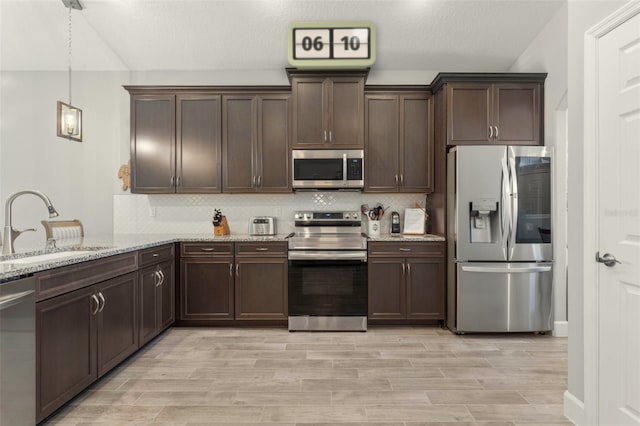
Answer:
6,10
